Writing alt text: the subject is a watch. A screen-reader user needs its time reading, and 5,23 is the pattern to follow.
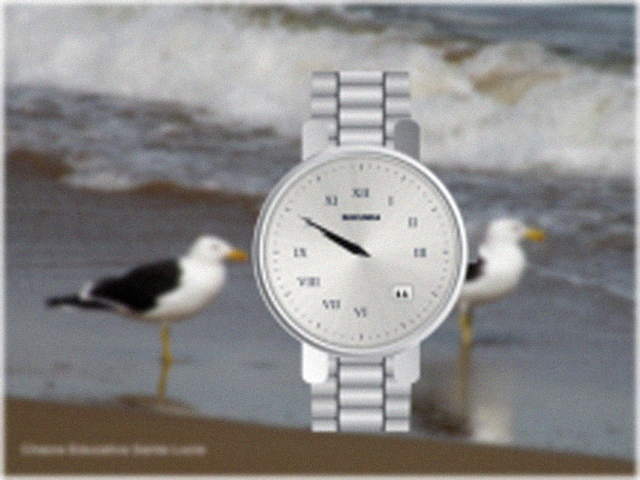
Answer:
9,50
